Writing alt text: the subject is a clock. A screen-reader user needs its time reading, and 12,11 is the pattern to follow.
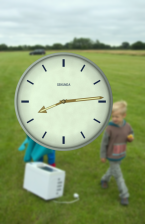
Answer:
8,14
